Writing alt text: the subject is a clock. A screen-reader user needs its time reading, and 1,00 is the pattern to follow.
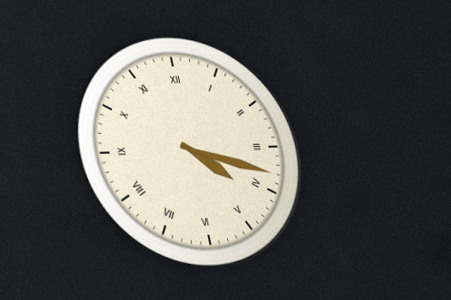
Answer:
4,18
